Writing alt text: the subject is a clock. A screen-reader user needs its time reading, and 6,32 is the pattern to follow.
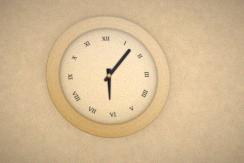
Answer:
6,07
